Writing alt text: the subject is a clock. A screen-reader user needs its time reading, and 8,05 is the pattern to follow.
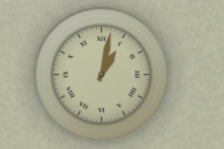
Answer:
1,02
